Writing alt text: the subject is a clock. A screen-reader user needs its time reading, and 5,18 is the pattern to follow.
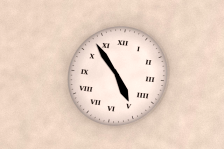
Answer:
4,53
